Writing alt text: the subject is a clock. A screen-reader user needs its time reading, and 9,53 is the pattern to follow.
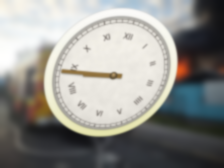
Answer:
8,44
